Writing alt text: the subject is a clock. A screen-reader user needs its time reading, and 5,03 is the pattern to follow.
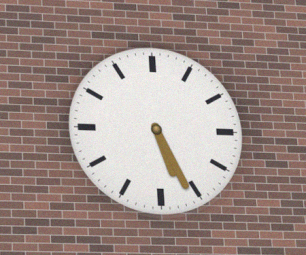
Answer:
5,26
